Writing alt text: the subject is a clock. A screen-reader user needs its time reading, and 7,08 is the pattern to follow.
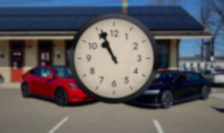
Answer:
10,56
